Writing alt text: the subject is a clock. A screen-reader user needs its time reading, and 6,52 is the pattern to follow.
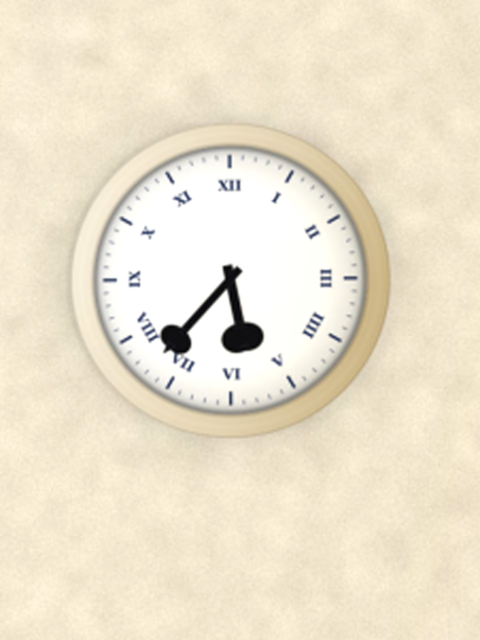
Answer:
5,37
